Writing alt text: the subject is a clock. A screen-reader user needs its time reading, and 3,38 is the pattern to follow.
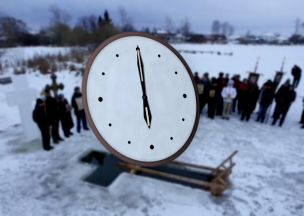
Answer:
6,00
